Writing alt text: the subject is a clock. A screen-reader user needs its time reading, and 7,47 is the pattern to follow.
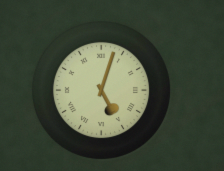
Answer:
5,03
